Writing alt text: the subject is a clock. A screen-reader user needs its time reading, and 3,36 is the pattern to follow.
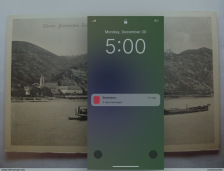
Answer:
5,00
